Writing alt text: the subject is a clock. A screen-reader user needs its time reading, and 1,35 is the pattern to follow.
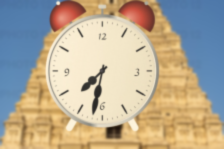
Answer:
7,32
